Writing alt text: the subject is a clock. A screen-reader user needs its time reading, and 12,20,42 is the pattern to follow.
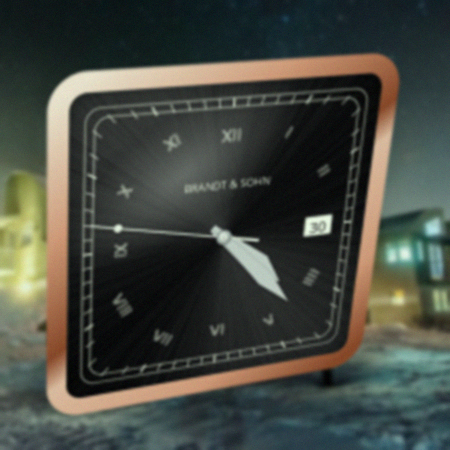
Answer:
4,22,47
